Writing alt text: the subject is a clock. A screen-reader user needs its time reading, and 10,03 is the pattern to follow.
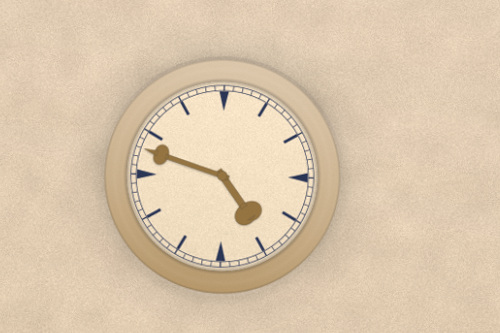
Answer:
4,48
